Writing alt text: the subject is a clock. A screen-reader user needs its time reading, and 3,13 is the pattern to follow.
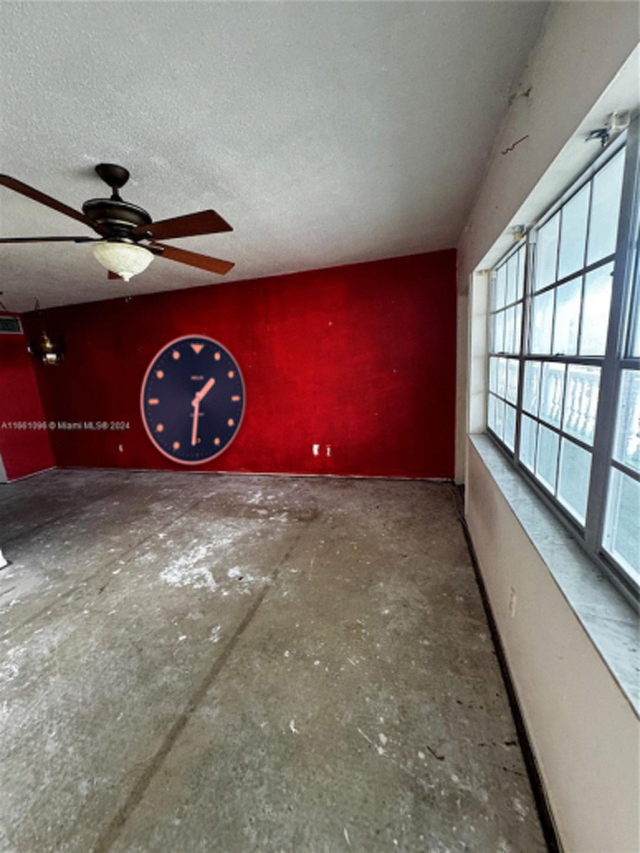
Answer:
1,31
